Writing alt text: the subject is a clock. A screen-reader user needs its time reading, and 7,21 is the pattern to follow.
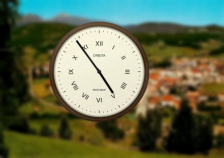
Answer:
4,54
